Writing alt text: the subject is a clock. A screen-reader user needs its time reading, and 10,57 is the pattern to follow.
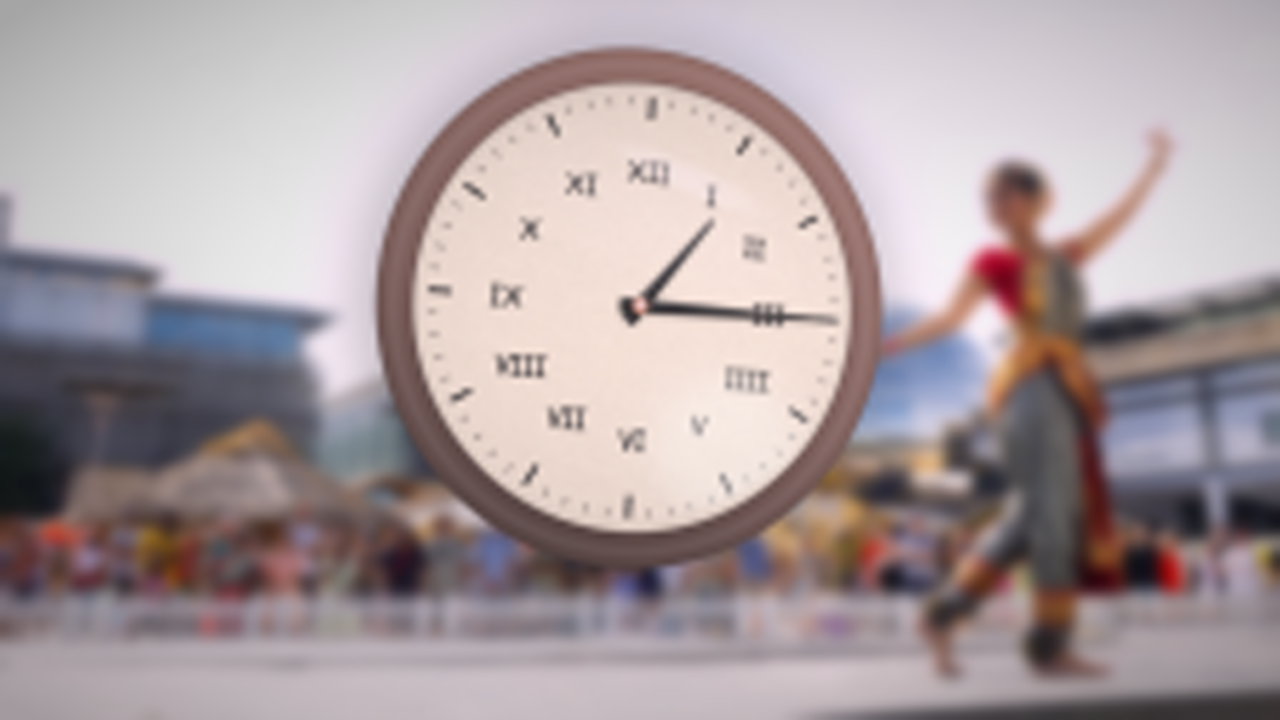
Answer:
1,15
